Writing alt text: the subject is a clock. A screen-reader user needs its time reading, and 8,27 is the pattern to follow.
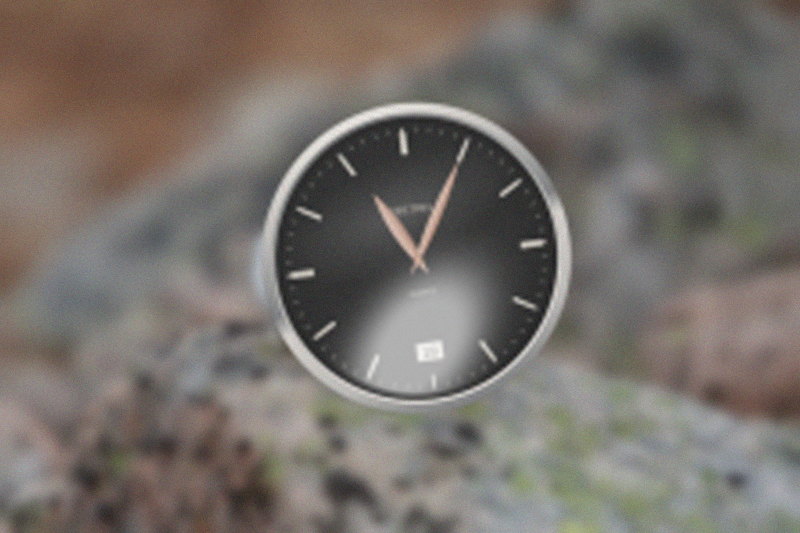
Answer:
11,05
